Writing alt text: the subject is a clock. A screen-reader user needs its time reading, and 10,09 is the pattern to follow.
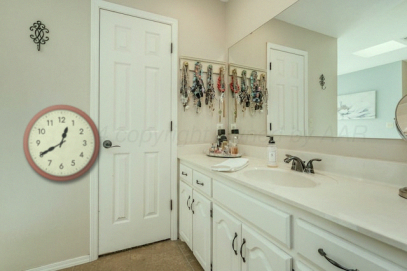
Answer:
12,40
